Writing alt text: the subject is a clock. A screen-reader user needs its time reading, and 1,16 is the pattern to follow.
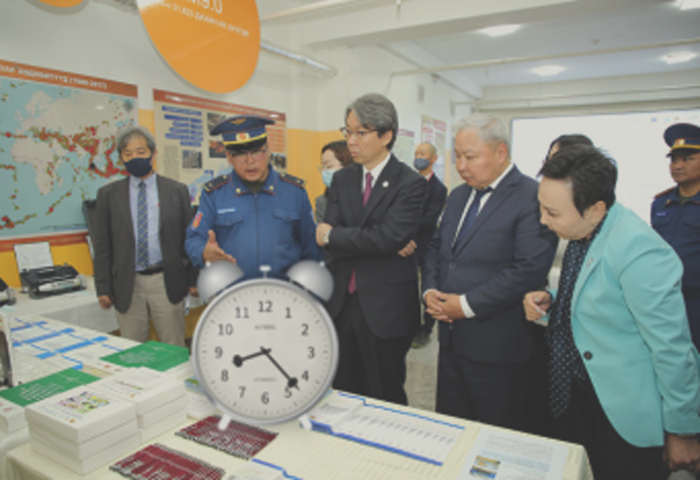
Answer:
8,23
